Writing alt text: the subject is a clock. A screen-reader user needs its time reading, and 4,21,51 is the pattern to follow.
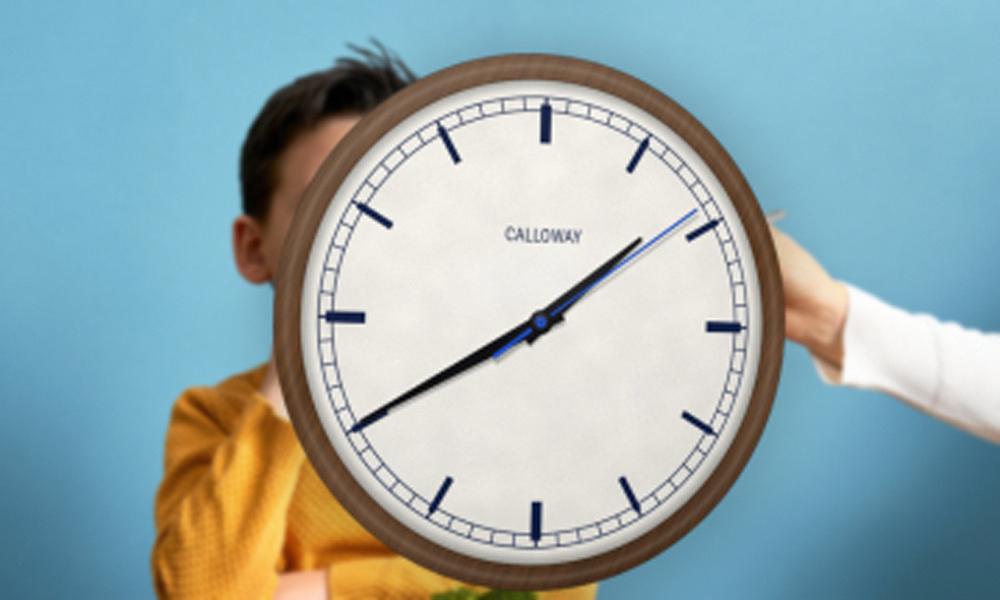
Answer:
1,40,09
